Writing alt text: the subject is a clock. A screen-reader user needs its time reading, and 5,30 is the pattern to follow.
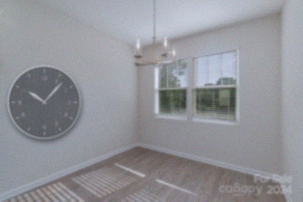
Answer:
10,07
